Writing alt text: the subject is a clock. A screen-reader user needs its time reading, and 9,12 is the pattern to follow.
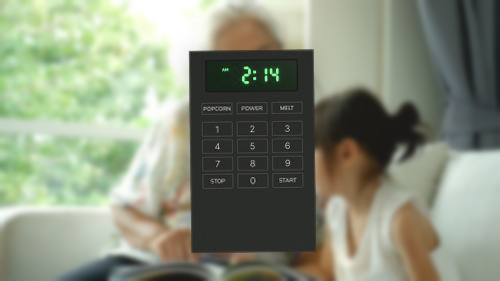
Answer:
2,14
